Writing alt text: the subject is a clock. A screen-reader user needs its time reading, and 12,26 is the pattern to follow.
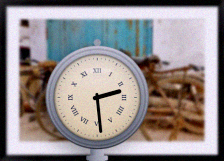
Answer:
2,29
